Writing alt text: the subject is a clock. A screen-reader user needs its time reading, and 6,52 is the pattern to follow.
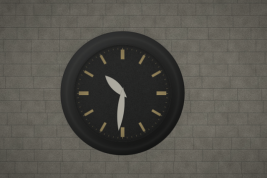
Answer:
10,31
